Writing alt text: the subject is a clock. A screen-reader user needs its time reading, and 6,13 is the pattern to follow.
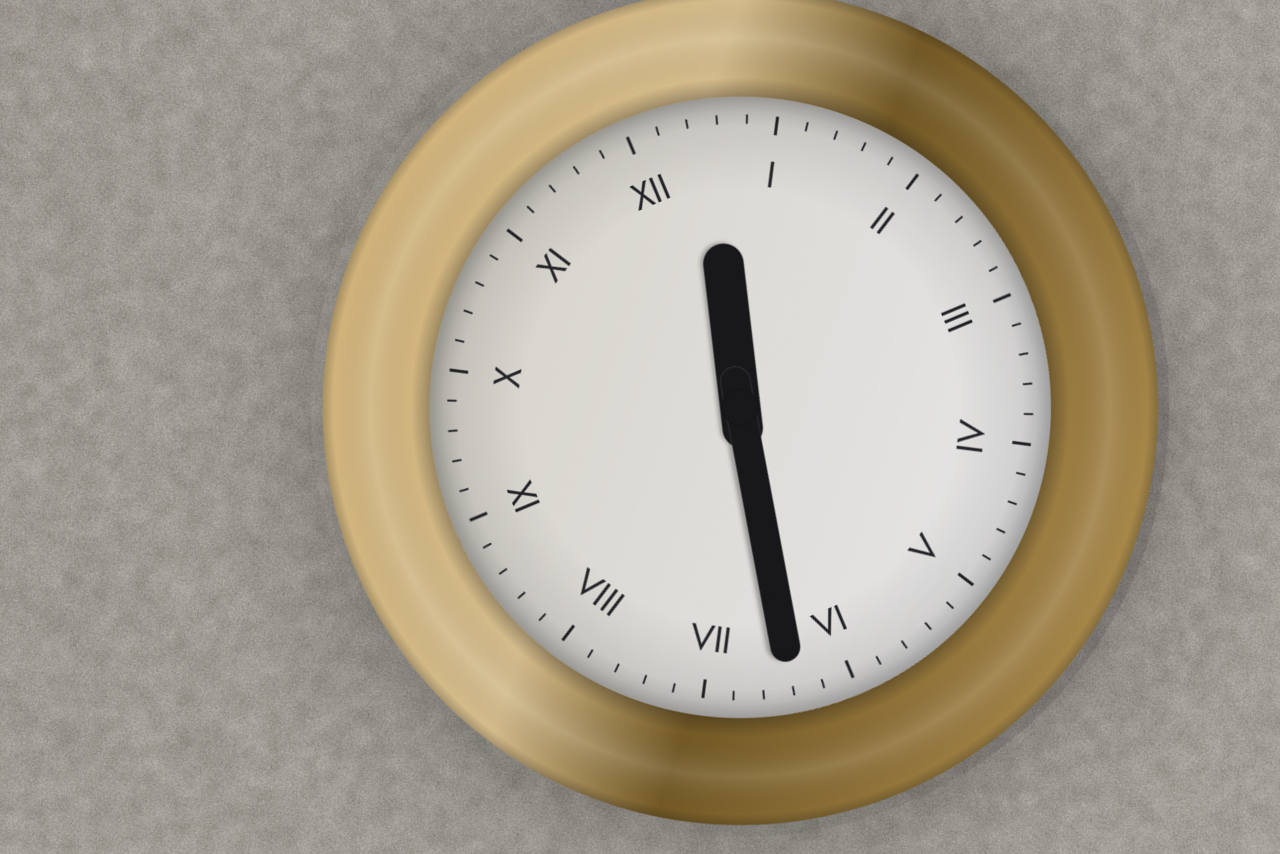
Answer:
12,32
